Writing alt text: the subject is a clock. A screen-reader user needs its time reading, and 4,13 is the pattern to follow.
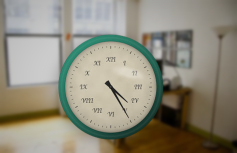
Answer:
4,25
